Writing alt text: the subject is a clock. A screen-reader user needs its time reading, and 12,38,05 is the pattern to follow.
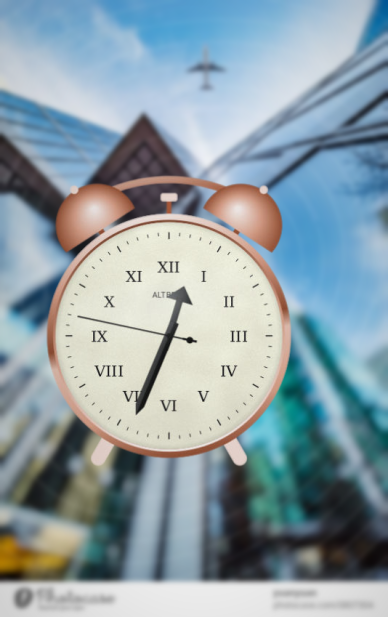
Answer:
12,33,47
